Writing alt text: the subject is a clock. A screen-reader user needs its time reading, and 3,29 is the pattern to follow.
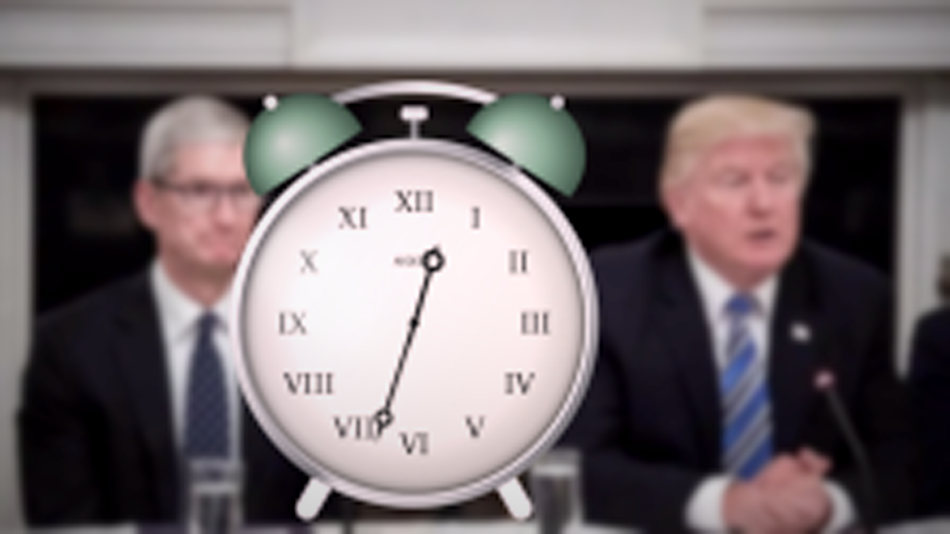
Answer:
12,33
